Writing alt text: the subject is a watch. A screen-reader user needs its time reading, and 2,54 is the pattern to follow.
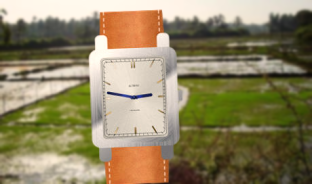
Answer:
2,47
